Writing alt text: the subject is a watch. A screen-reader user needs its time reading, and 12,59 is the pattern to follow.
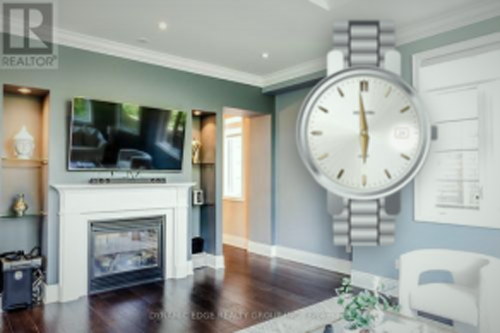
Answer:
5,59
